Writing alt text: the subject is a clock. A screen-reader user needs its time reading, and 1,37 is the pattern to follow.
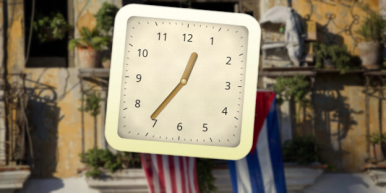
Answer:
12,36
